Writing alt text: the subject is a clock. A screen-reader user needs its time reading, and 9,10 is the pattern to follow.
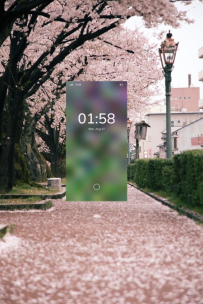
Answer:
1,58
